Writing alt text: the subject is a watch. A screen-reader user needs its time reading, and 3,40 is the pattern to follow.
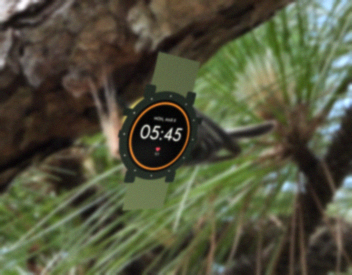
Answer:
5,45
